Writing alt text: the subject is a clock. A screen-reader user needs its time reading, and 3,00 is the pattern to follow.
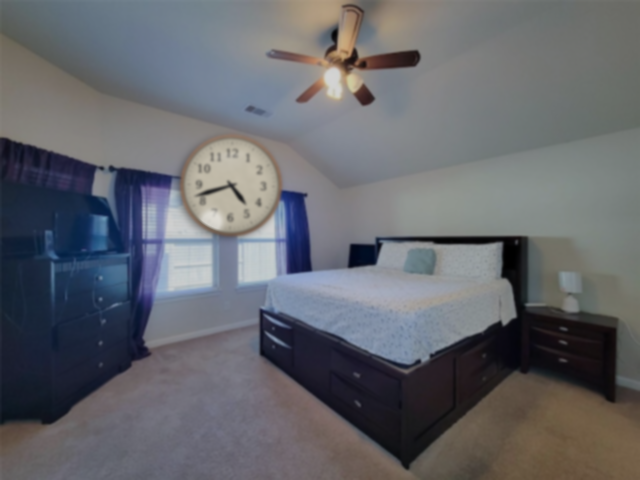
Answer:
4,42
